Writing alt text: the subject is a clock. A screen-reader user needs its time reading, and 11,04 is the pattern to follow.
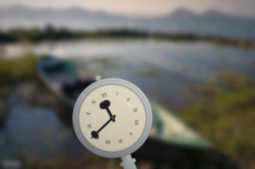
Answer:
11,41
